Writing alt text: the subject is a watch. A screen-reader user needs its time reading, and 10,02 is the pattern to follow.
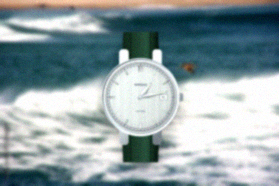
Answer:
1,13
